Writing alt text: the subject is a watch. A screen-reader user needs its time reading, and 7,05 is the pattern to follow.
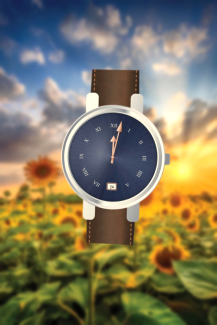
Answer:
12,02
